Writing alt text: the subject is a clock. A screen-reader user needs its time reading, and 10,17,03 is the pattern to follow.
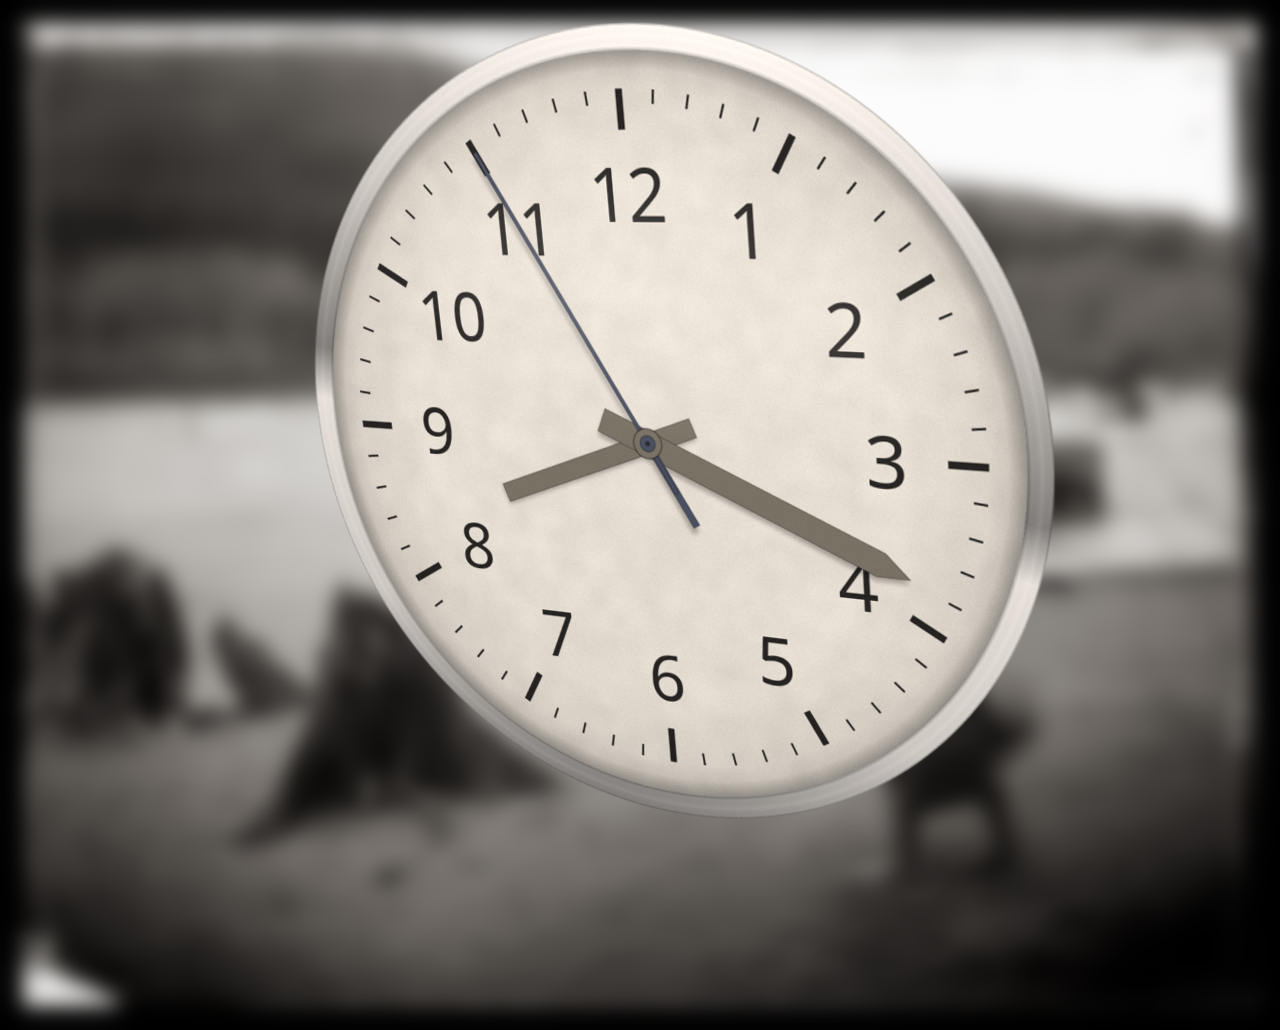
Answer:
8,18,55
